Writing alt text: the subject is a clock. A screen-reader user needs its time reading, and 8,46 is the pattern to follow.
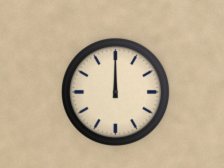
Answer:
12,00
